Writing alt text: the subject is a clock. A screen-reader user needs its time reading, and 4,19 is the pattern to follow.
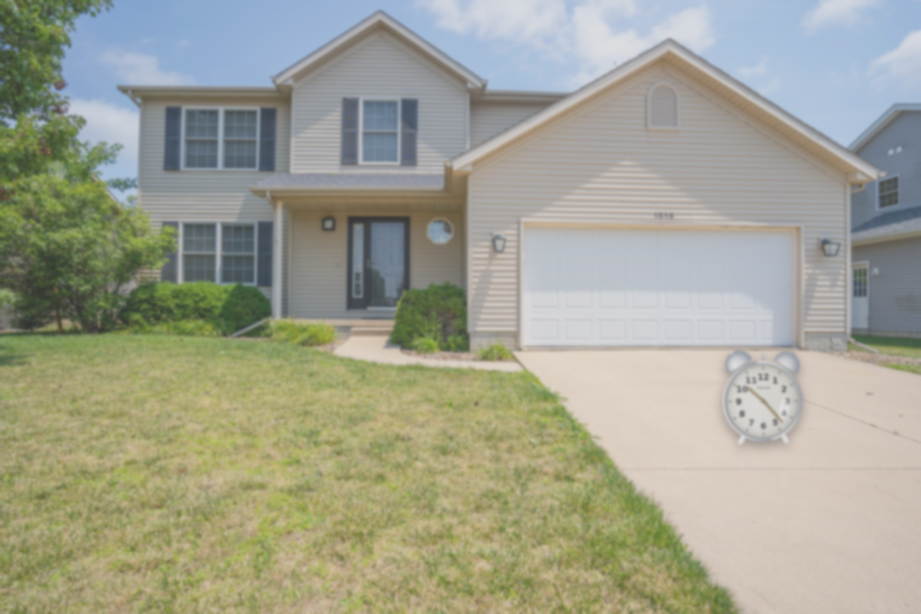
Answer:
10,23
